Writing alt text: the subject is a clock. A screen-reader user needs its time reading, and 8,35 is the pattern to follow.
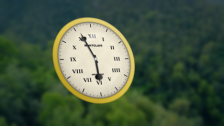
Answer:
5,56
